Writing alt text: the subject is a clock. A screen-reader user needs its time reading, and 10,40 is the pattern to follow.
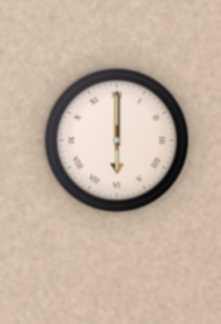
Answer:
6,00
